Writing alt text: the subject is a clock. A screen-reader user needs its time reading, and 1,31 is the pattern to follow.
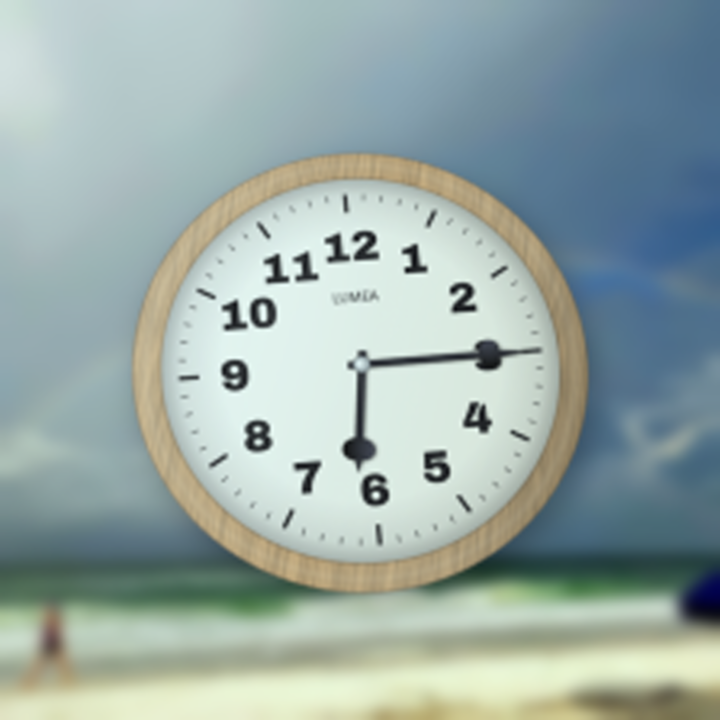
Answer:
6,15
